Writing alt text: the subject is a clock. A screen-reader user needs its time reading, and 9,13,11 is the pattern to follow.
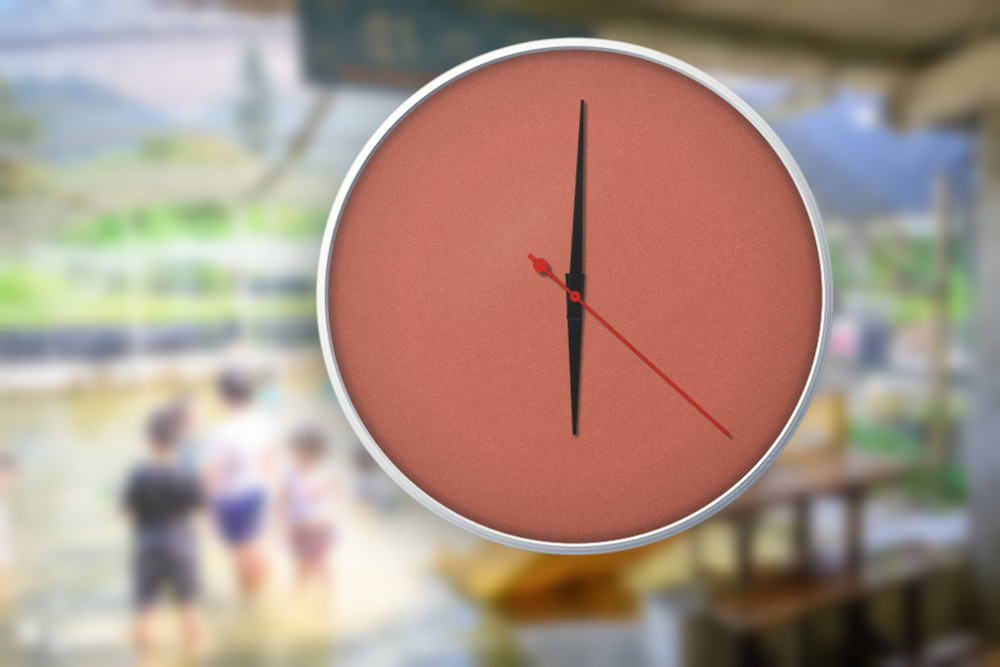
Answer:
6,00,22
